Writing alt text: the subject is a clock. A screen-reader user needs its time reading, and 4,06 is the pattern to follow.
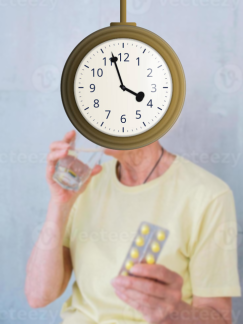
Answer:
3,57
